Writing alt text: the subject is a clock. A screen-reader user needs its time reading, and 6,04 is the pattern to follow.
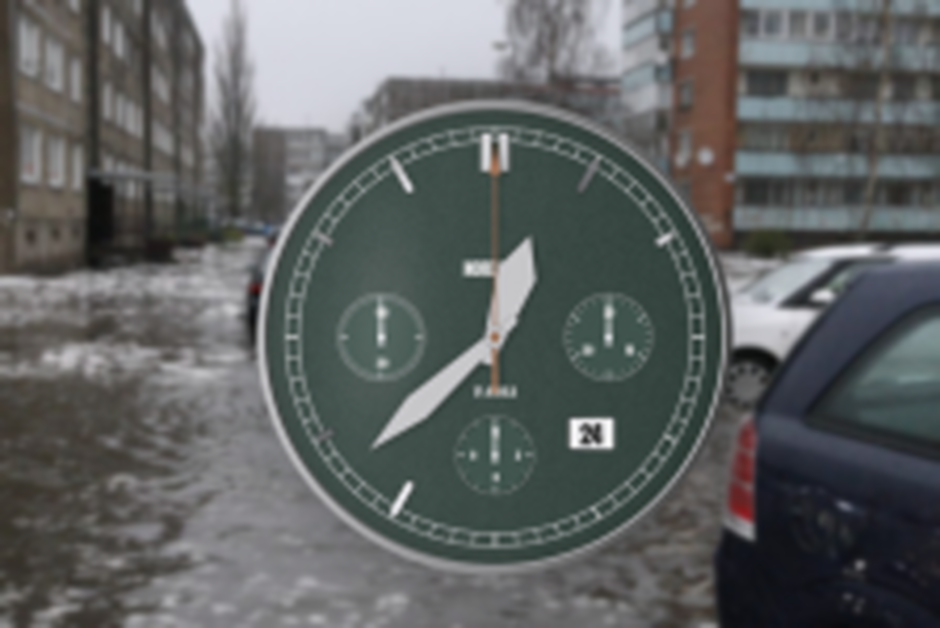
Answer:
12,38
